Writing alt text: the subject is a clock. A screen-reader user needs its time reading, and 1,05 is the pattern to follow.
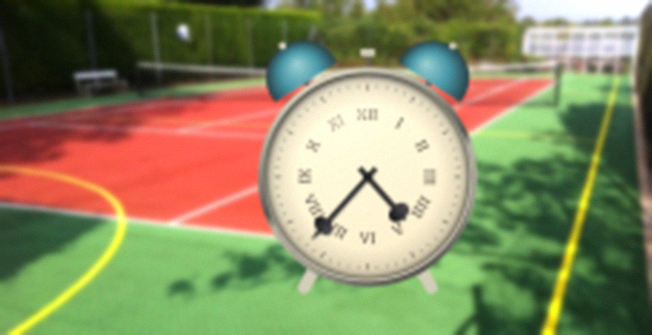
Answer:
4,37
